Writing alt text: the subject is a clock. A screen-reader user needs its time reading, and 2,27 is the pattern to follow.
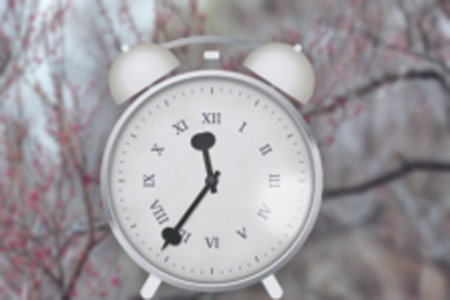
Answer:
11,36
